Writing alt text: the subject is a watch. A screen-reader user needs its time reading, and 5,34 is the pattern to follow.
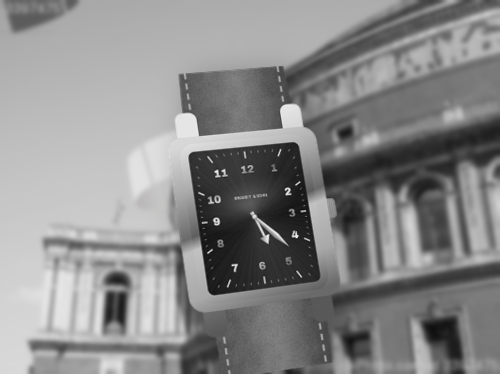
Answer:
5,23
